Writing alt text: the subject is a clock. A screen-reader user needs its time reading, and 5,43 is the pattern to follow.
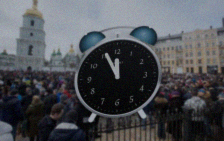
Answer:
11,56
